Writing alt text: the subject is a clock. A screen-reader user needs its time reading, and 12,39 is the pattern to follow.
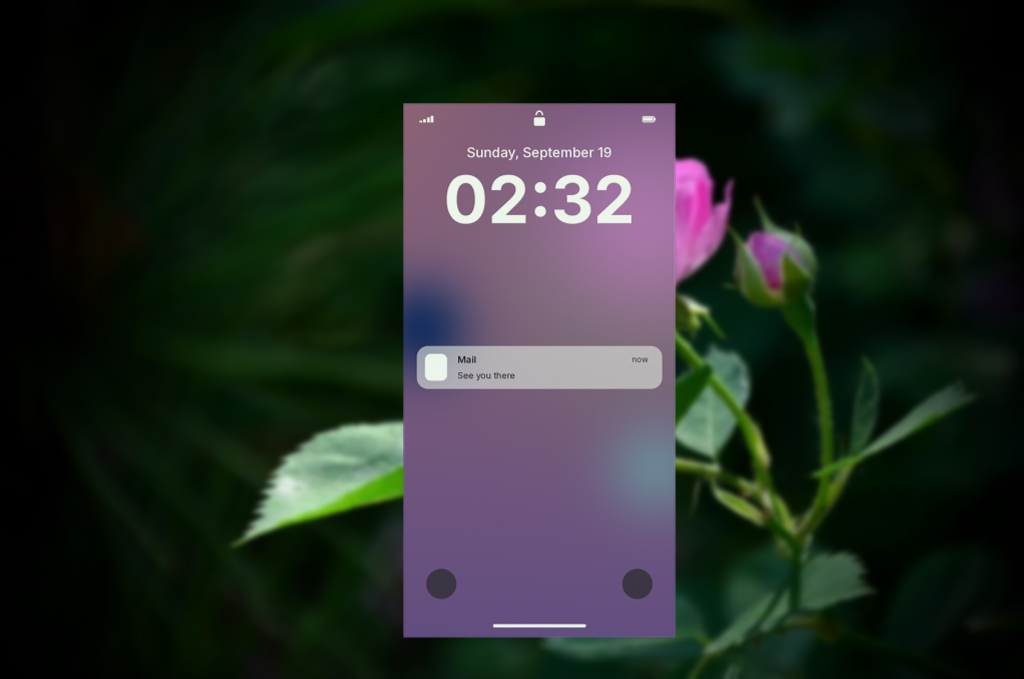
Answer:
2,32
